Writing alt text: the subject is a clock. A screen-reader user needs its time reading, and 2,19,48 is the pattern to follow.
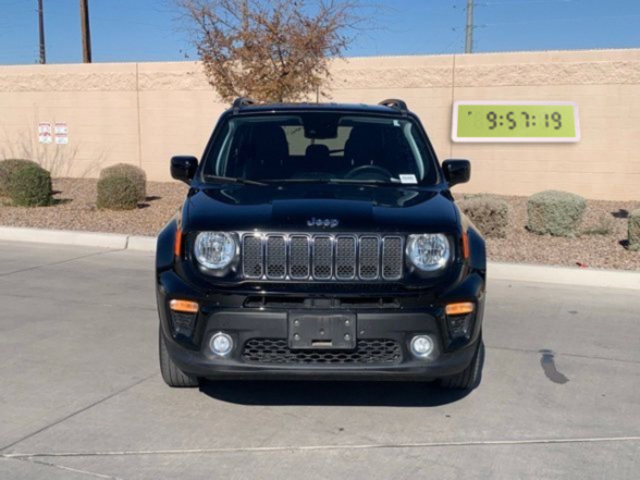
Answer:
9,57,19
